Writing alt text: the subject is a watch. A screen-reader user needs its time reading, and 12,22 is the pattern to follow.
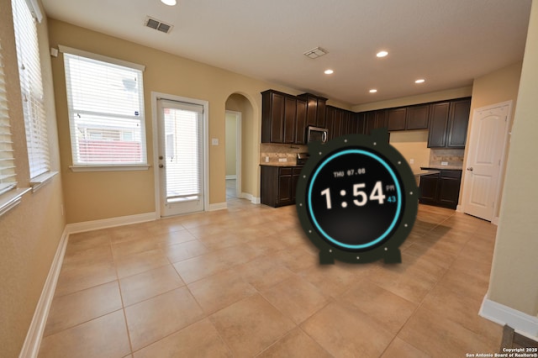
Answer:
1,54
